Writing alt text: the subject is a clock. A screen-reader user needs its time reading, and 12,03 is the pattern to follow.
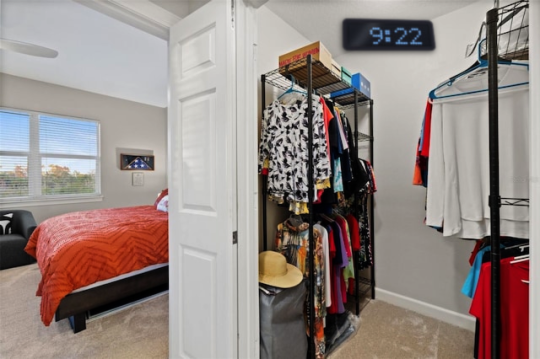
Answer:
9,22
